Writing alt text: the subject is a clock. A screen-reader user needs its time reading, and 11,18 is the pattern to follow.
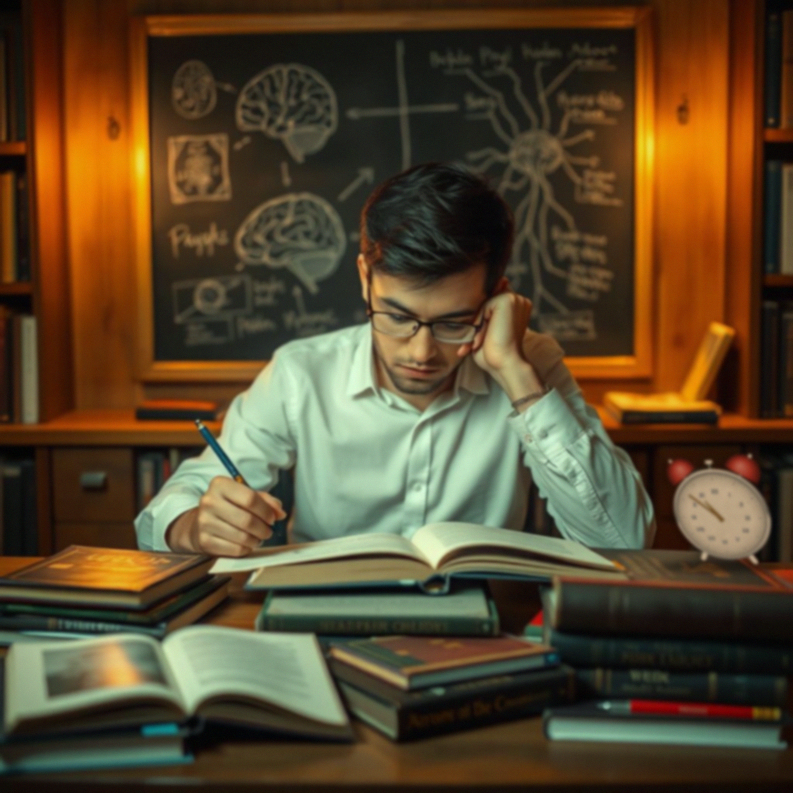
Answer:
10,52
